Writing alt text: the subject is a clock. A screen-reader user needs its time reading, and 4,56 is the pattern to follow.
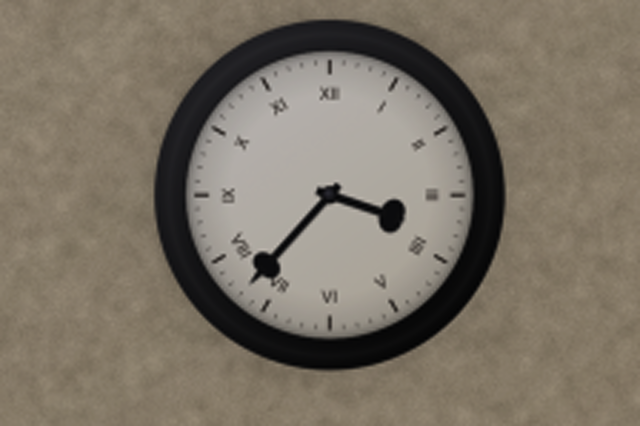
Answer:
3,37
